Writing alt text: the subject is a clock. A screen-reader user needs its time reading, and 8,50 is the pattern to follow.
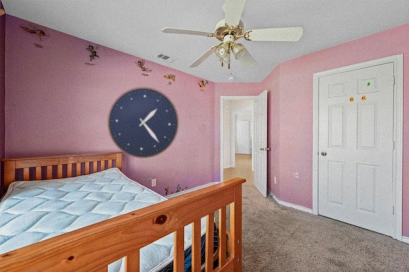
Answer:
1,23
